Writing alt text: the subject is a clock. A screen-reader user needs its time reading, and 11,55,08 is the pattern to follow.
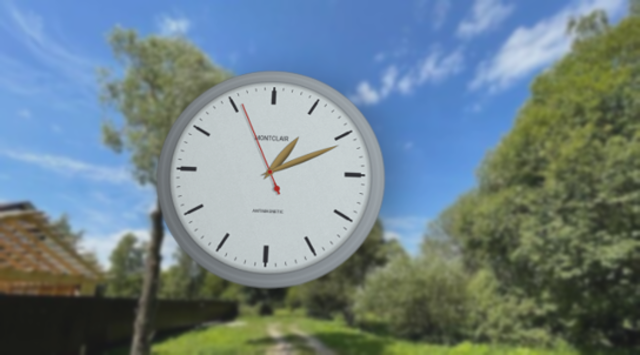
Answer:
1,10,56
